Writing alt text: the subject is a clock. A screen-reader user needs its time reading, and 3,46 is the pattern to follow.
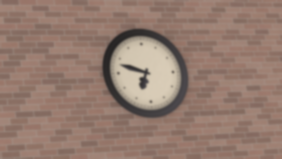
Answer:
6,48
